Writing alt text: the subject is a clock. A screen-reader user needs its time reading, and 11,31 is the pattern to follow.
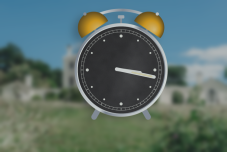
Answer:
3,17
